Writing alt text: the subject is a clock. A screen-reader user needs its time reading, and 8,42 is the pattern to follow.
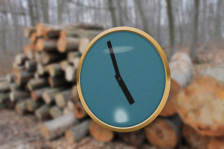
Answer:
4,57
